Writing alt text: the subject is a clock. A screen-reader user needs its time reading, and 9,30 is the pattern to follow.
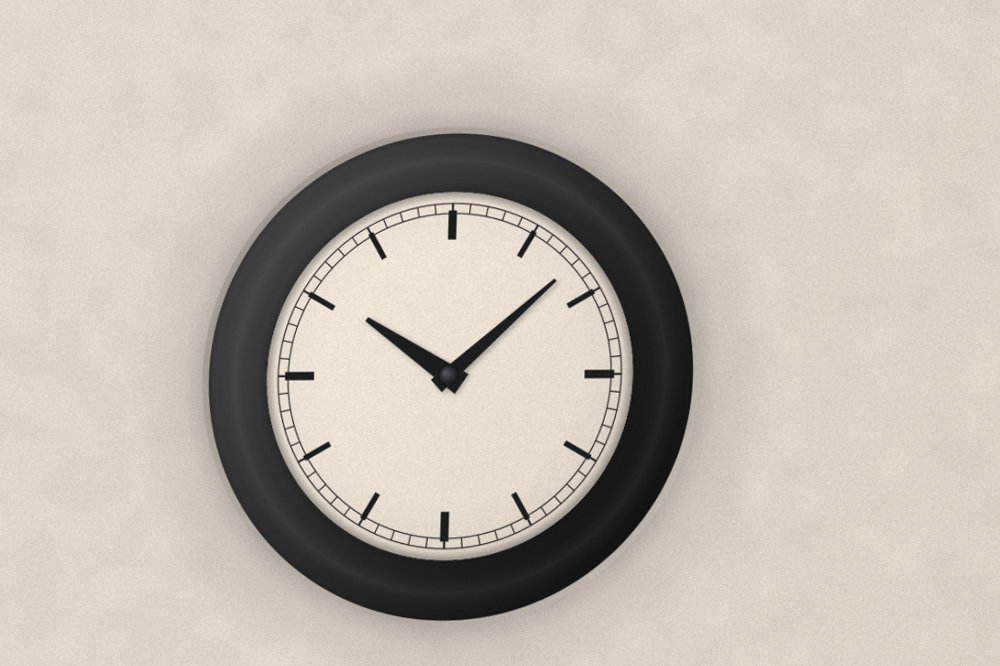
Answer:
10,08
